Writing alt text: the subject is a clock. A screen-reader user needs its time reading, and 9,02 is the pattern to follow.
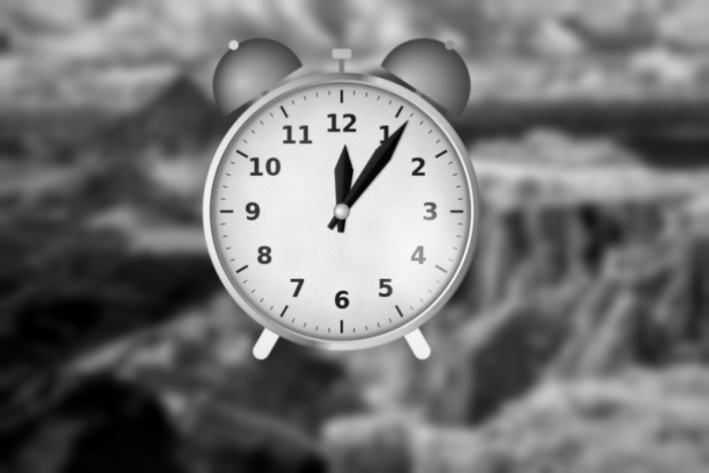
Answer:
12,06
